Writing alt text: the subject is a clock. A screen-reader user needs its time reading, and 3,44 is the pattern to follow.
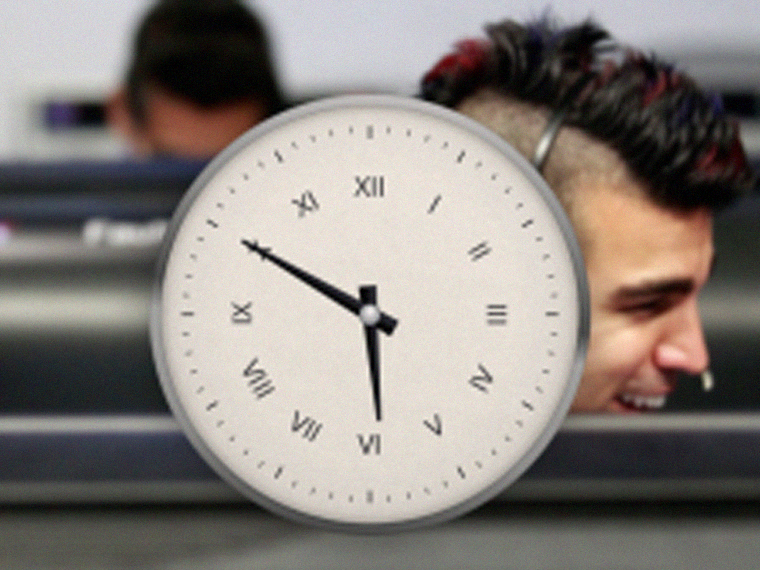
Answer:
5,50
